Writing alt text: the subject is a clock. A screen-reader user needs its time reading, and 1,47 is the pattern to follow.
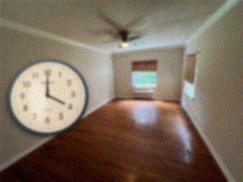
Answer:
4,00
